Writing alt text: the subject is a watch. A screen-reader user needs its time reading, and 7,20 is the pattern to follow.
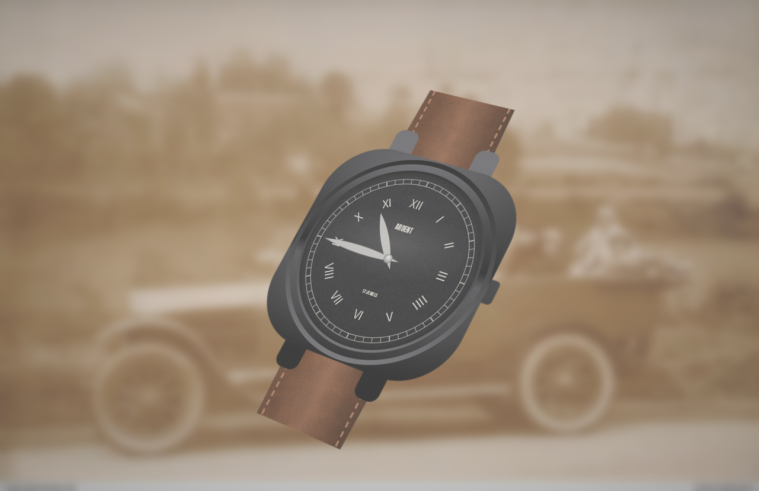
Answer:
10,45
